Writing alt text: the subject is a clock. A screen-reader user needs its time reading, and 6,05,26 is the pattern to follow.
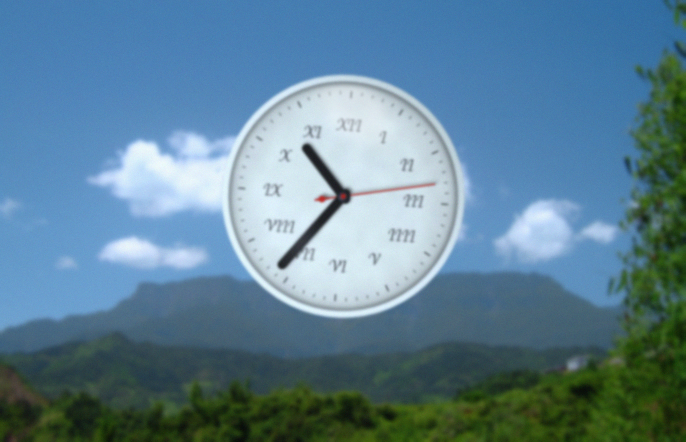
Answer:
10,36,13
